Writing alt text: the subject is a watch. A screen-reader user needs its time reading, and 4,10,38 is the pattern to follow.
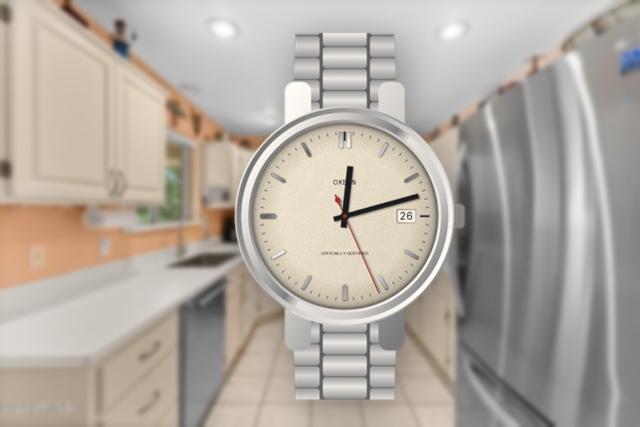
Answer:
12,12,26
